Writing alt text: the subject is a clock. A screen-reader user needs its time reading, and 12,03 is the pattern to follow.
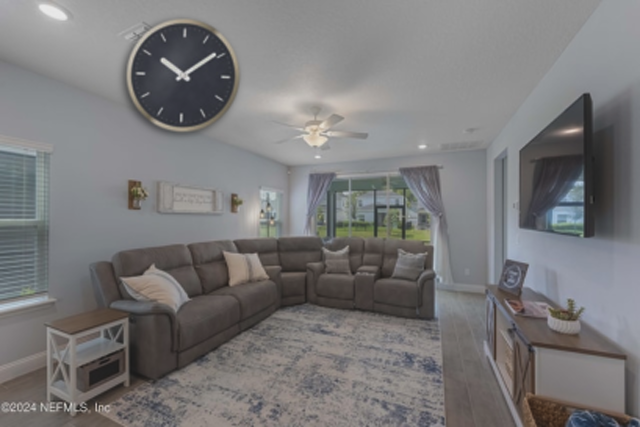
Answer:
10,09
